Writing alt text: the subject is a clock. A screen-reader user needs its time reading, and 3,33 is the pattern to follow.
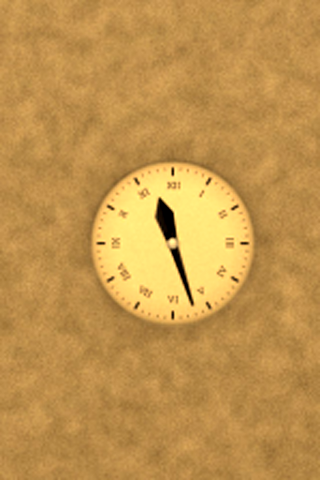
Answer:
11,27
